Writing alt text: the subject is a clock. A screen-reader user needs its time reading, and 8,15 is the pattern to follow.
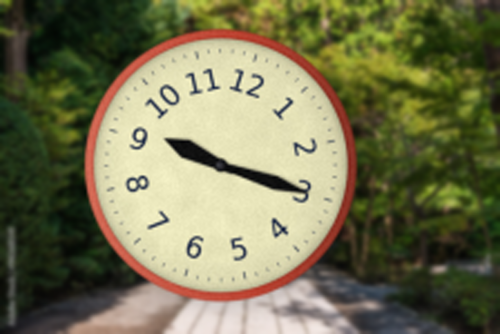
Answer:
9,15
